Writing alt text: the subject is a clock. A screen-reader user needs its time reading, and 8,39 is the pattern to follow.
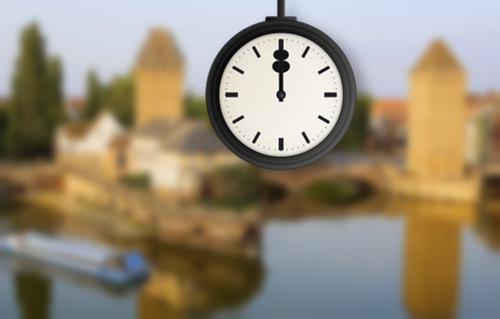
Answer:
12,00
